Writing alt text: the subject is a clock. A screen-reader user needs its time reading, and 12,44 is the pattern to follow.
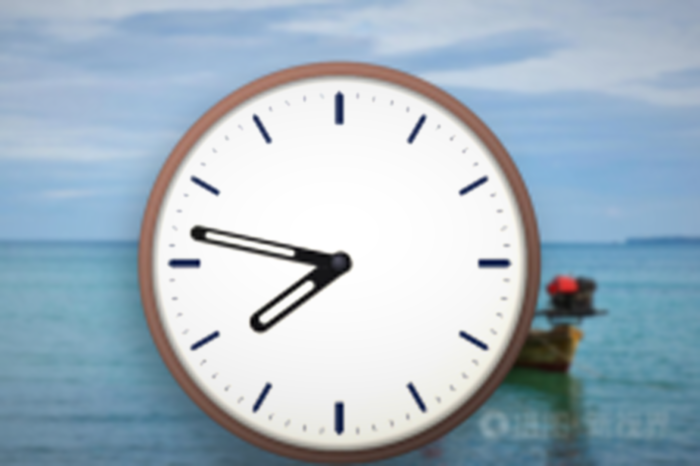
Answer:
7,47
